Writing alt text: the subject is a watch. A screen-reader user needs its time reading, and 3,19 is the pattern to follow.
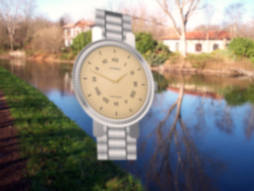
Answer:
1,48
